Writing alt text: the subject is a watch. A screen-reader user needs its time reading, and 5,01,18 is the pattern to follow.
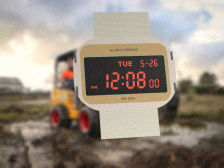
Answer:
12,08,00
